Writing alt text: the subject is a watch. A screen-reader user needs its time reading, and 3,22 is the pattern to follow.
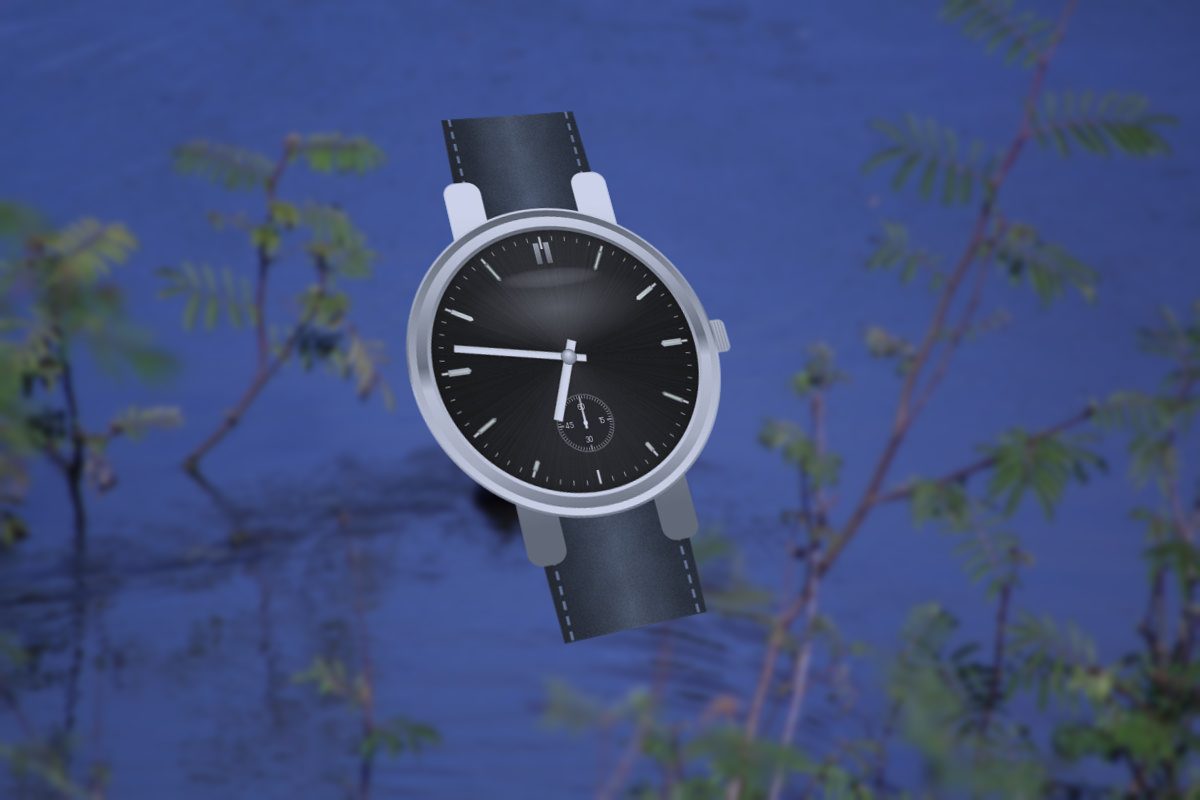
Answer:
6,47
